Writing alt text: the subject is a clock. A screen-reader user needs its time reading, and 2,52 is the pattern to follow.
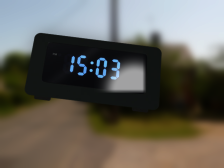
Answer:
15,03
